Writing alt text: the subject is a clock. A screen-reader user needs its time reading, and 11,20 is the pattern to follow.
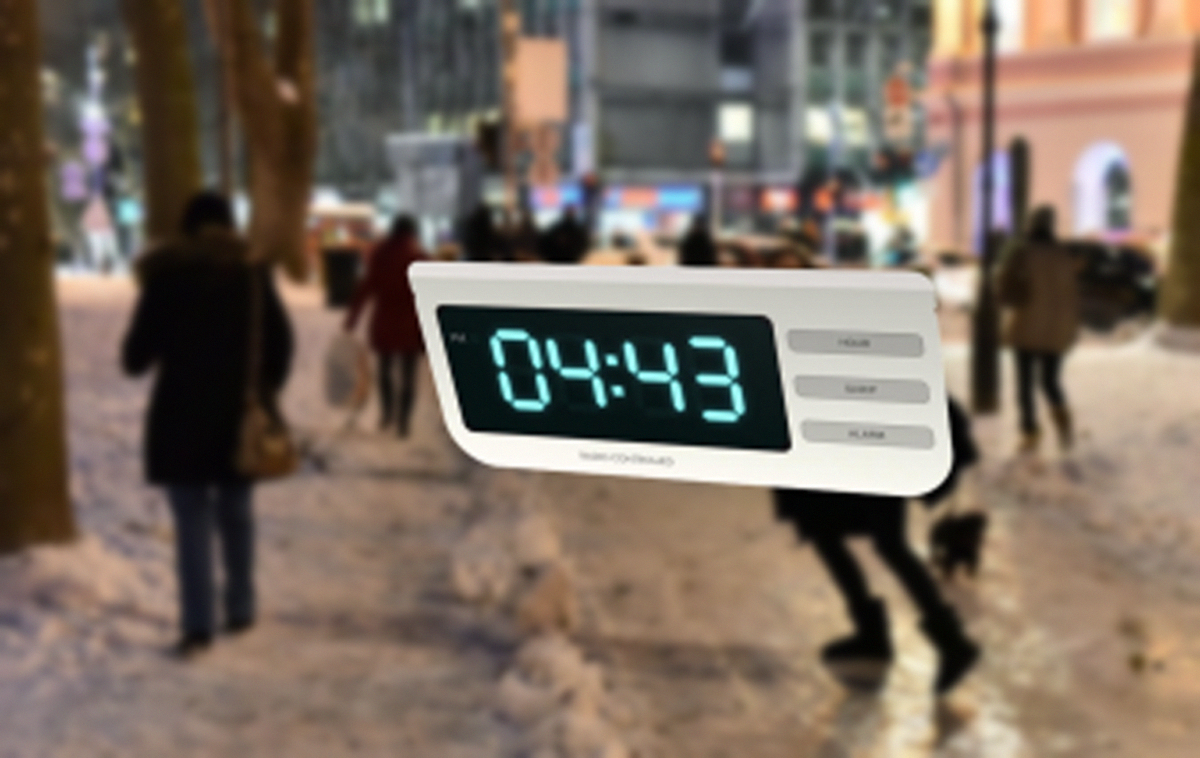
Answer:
4,43
